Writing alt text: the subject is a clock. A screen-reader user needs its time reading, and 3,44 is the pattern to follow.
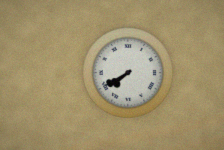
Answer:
7,40
